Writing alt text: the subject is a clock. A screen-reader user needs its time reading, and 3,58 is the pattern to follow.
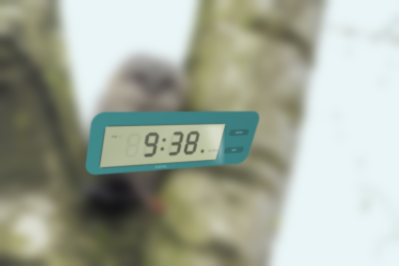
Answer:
9,38
